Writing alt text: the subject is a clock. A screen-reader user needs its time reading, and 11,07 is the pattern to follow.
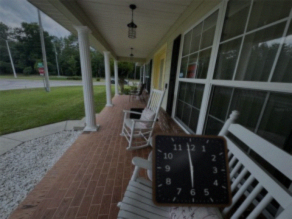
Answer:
5,59
